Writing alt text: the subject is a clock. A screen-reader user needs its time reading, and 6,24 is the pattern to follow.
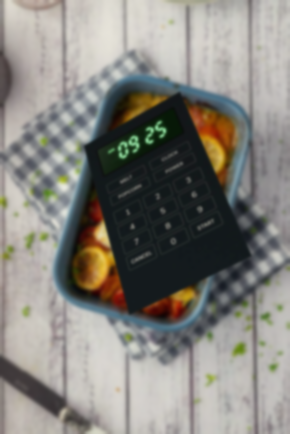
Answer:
9,25
